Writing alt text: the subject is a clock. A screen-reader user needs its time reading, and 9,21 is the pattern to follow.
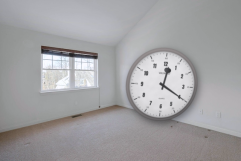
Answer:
12,20
